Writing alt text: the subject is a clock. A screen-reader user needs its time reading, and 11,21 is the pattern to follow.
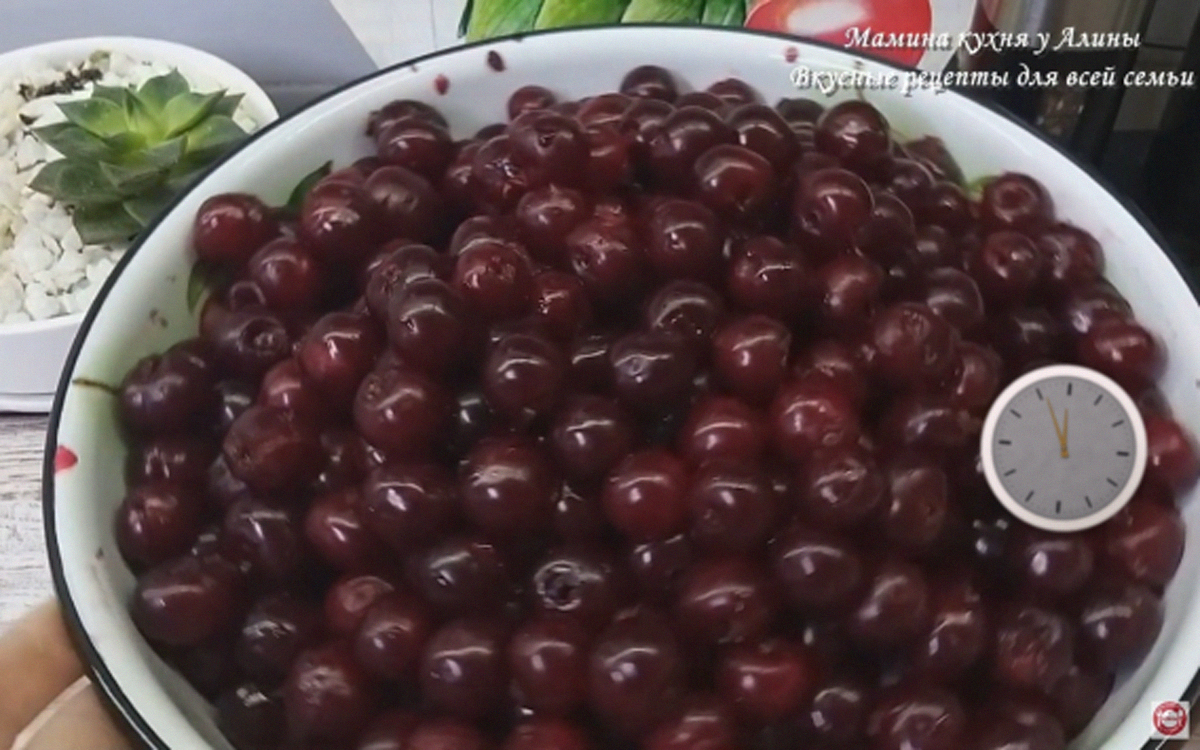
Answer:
11,56
